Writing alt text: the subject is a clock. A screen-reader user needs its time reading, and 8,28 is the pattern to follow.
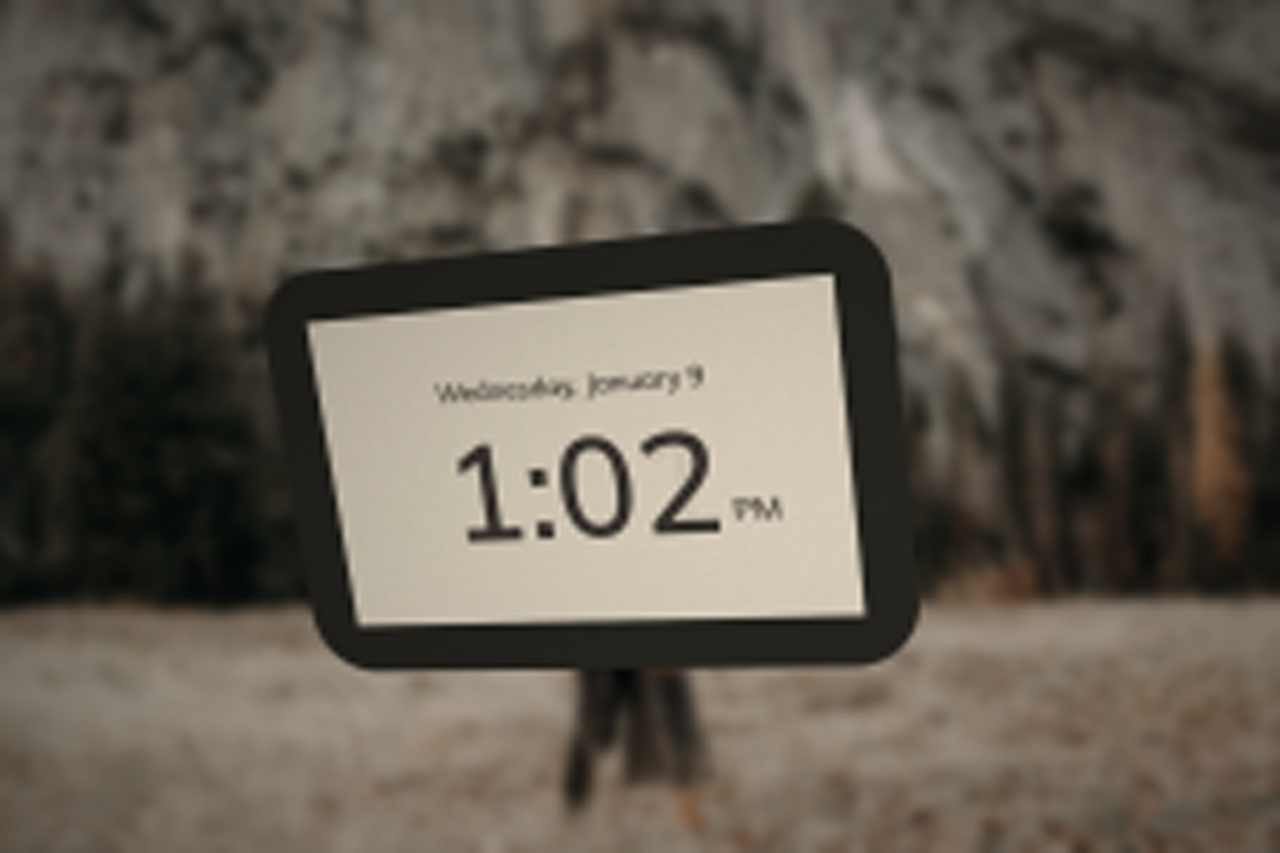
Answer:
1,02
